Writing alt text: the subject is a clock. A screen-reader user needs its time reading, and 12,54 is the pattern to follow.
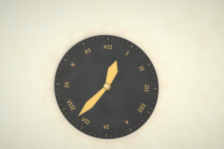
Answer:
12,37
